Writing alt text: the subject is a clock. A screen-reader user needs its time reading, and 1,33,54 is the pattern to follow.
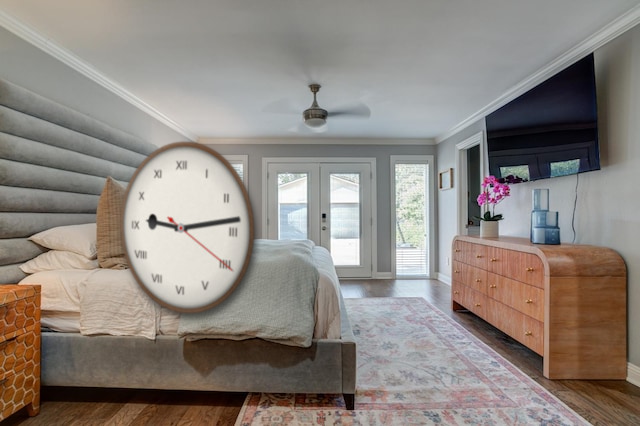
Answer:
9,13,20
